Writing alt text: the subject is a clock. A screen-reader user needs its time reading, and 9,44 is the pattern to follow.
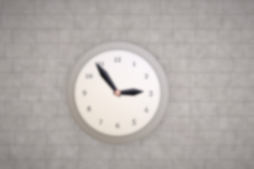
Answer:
2,54
